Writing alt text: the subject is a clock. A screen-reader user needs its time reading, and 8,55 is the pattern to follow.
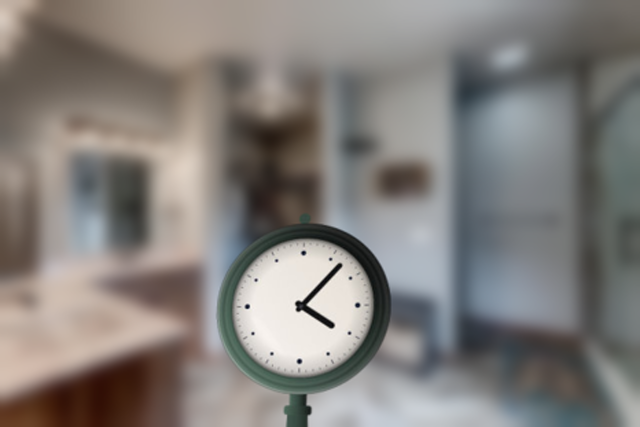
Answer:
4,07
